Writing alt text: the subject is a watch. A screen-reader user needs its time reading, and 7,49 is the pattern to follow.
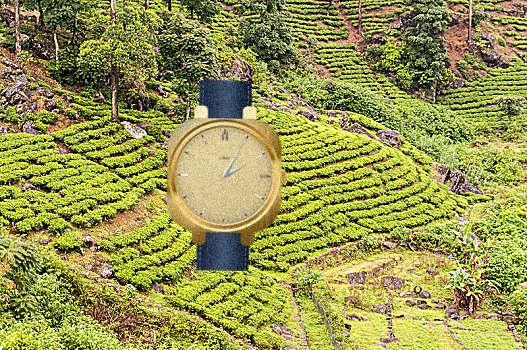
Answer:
2,05
